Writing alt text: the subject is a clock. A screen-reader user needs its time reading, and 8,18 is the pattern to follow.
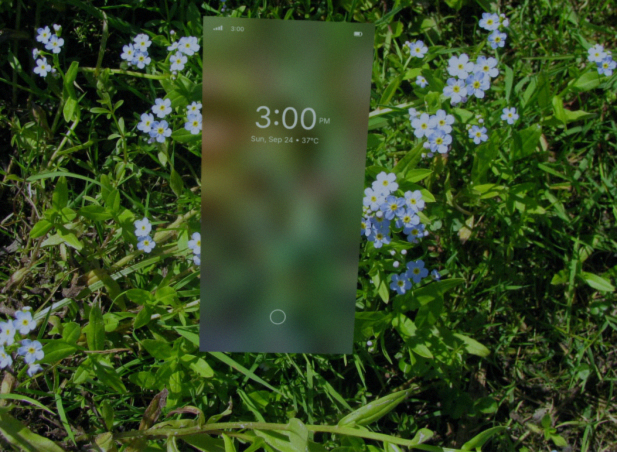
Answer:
3,00
